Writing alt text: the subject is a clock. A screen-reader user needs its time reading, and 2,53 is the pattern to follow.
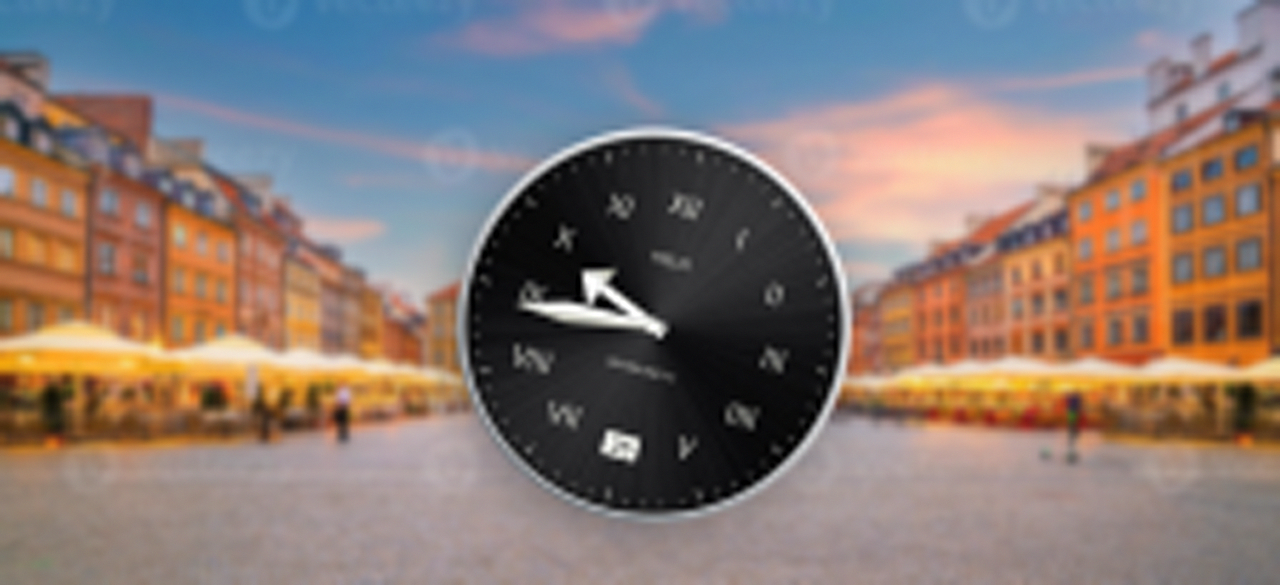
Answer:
9,44
